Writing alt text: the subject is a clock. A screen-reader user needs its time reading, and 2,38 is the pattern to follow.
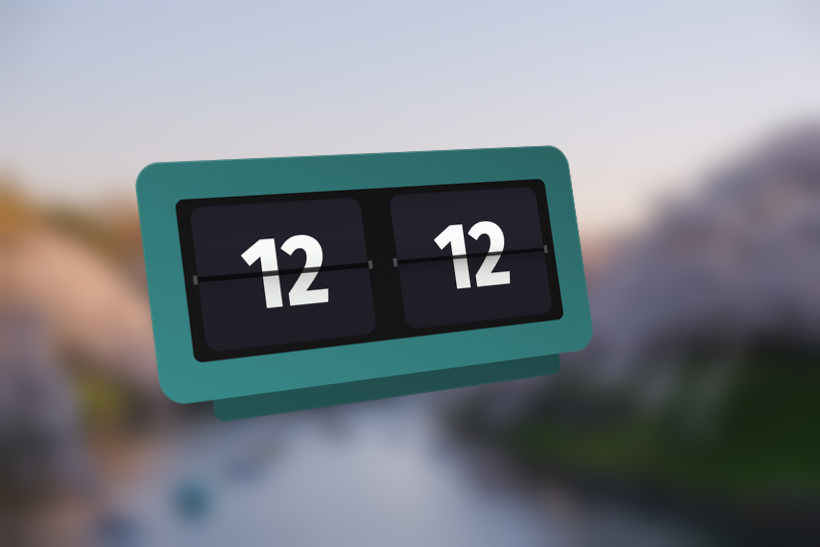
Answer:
12,12
